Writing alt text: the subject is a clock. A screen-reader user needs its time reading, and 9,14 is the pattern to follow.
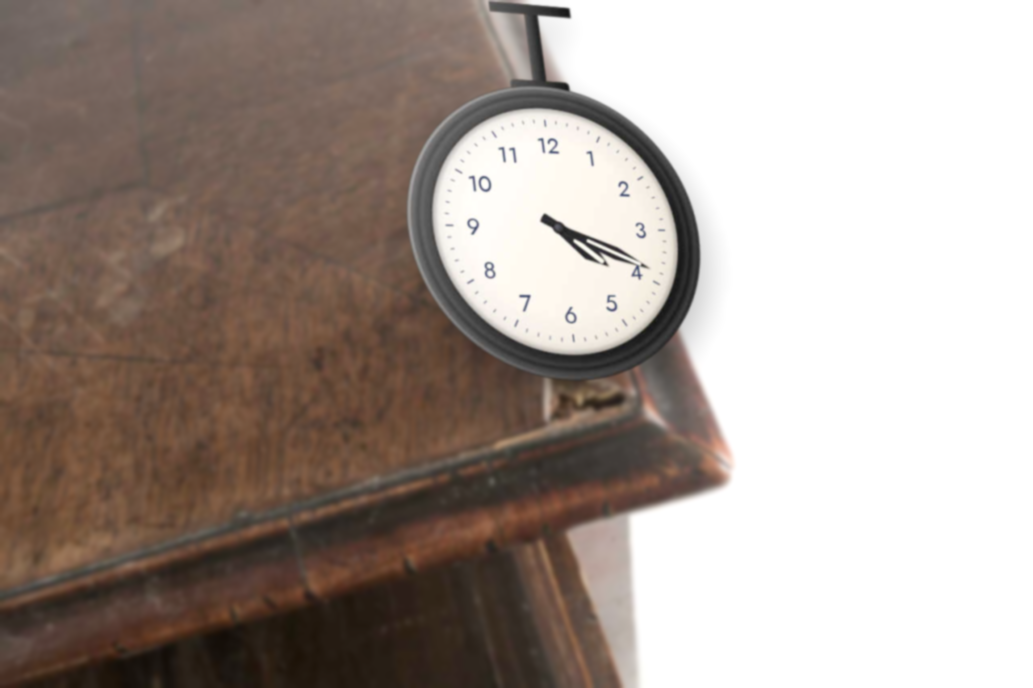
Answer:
4,19
